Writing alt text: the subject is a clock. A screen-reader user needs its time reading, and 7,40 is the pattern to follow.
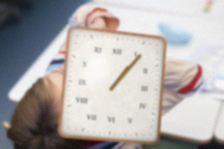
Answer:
1,06
